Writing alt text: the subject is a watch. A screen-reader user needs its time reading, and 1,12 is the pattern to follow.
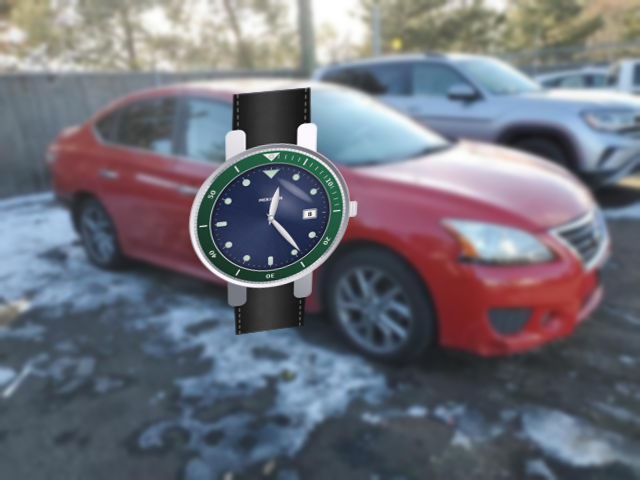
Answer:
12,24
